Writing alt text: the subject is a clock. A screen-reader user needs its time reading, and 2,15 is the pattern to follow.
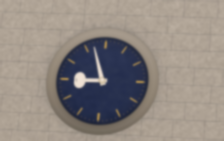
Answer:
8,57
